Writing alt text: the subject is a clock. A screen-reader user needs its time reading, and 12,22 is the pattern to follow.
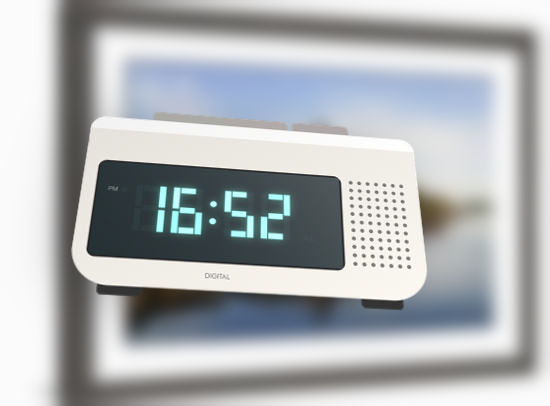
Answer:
16,52
